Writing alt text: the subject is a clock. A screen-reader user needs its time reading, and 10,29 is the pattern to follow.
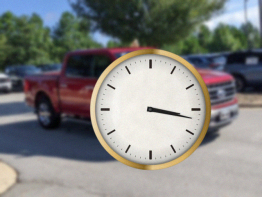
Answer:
3,17
